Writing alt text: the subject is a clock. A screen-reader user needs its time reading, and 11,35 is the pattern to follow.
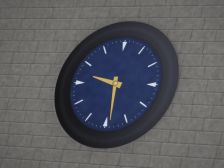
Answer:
9,29
